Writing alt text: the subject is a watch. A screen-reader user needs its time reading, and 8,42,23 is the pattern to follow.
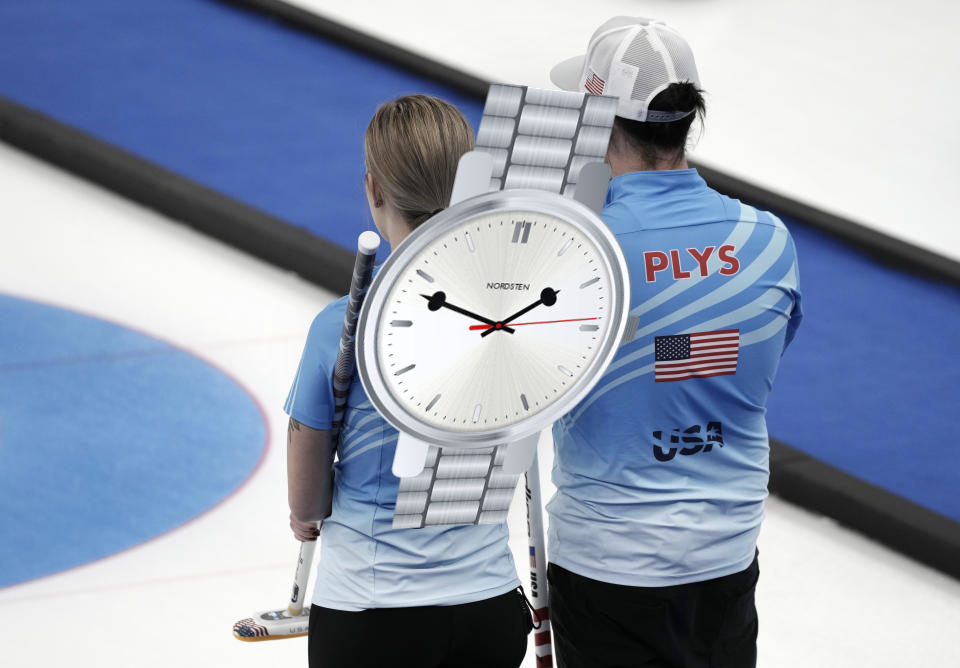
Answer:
1,48,14
